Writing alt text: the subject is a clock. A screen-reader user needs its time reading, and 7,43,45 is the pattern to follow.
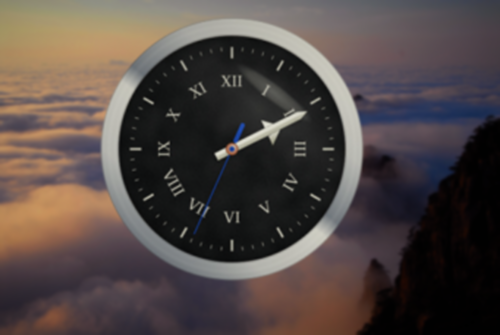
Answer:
2,10,34
